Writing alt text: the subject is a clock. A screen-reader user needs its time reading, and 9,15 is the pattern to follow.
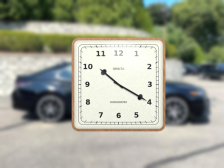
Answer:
10,20
